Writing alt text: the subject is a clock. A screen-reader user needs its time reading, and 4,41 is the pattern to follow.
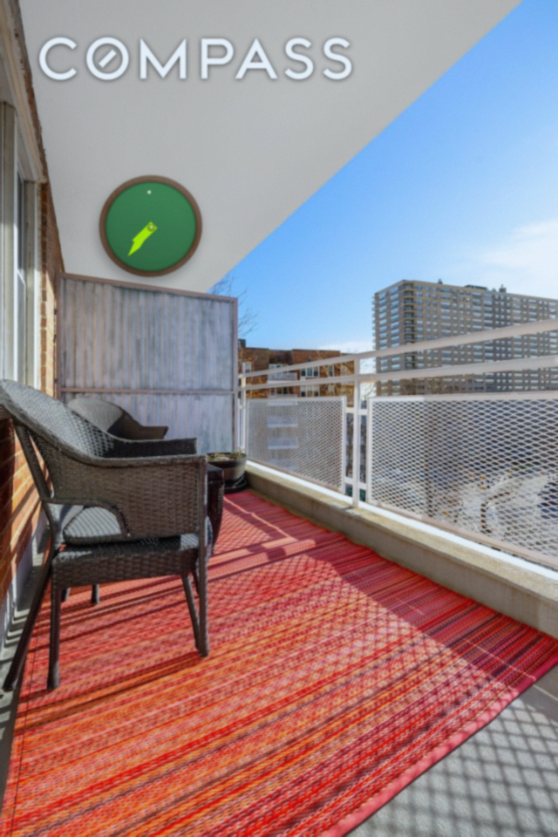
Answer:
7,37
